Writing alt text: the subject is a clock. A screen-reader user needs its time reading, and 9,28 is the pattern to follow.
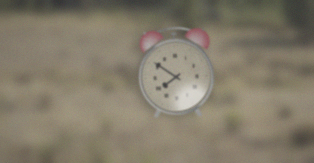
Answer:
7,51
